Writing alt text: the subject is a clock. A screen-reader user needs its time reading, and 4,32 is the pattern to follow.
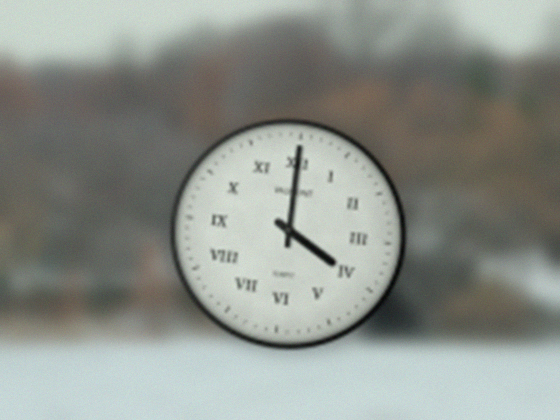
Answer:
4,00
